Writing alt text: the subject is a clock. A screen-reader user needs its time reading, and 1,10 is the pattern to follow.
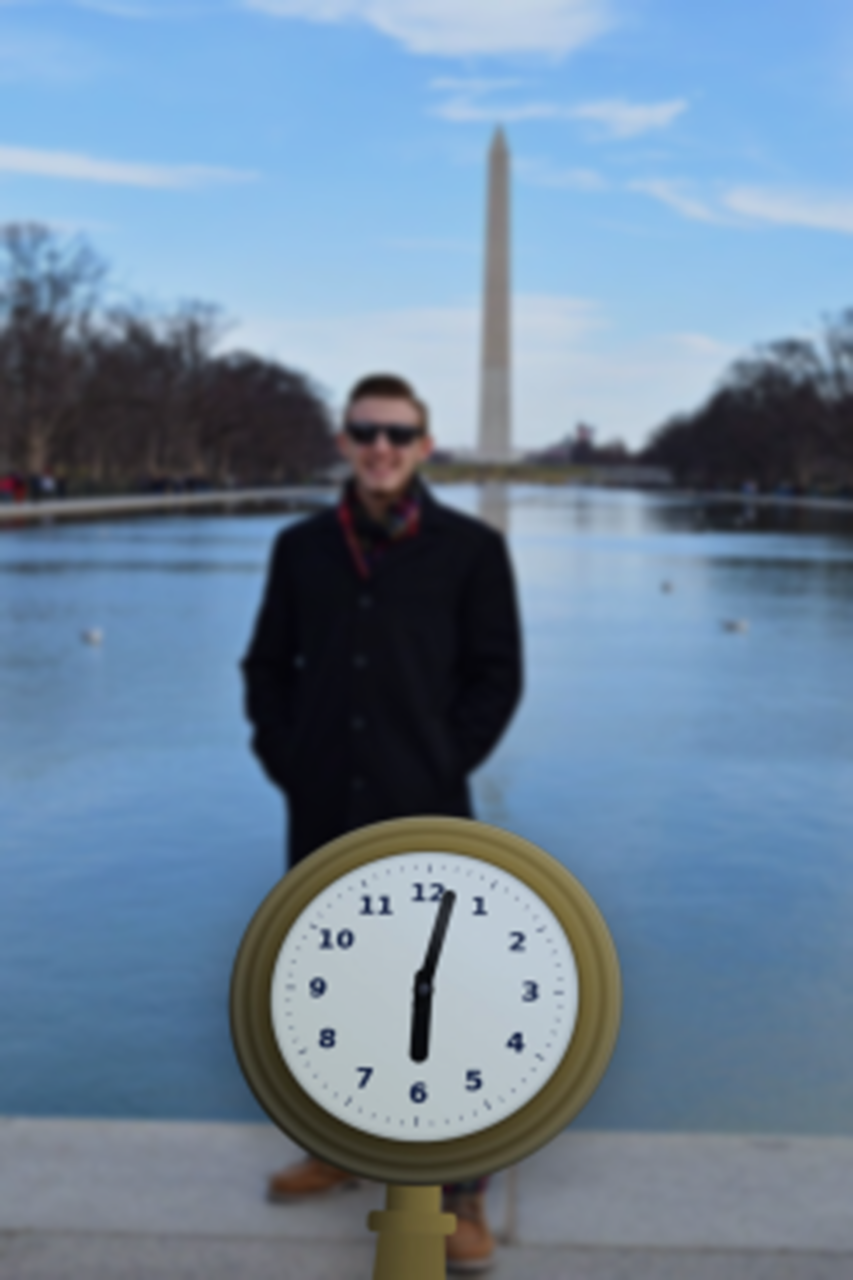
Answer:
6,02
